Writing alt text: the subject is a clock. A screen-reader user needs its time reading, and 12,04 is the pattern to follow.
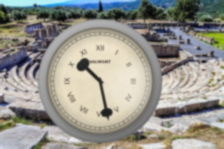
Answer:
10,28
